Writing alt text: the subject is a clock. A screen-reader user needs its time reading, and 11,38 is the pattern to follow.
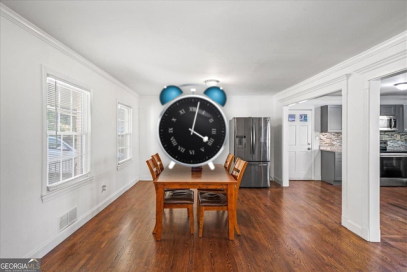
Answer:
4,02
